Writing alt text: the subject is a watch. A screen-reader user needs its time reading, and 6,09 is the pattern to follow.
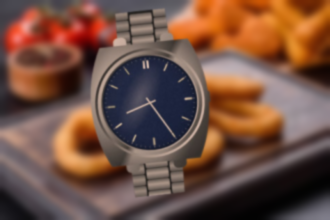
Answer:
8,25
